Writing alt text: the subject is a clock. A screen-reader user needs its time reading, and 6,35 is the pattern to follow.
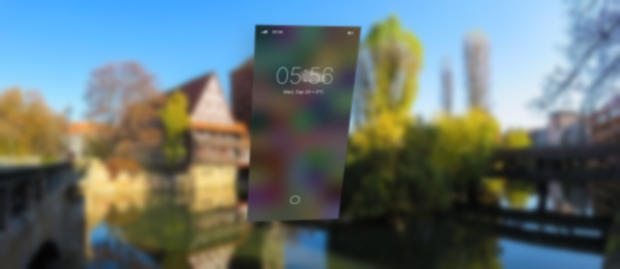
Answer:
5,56
